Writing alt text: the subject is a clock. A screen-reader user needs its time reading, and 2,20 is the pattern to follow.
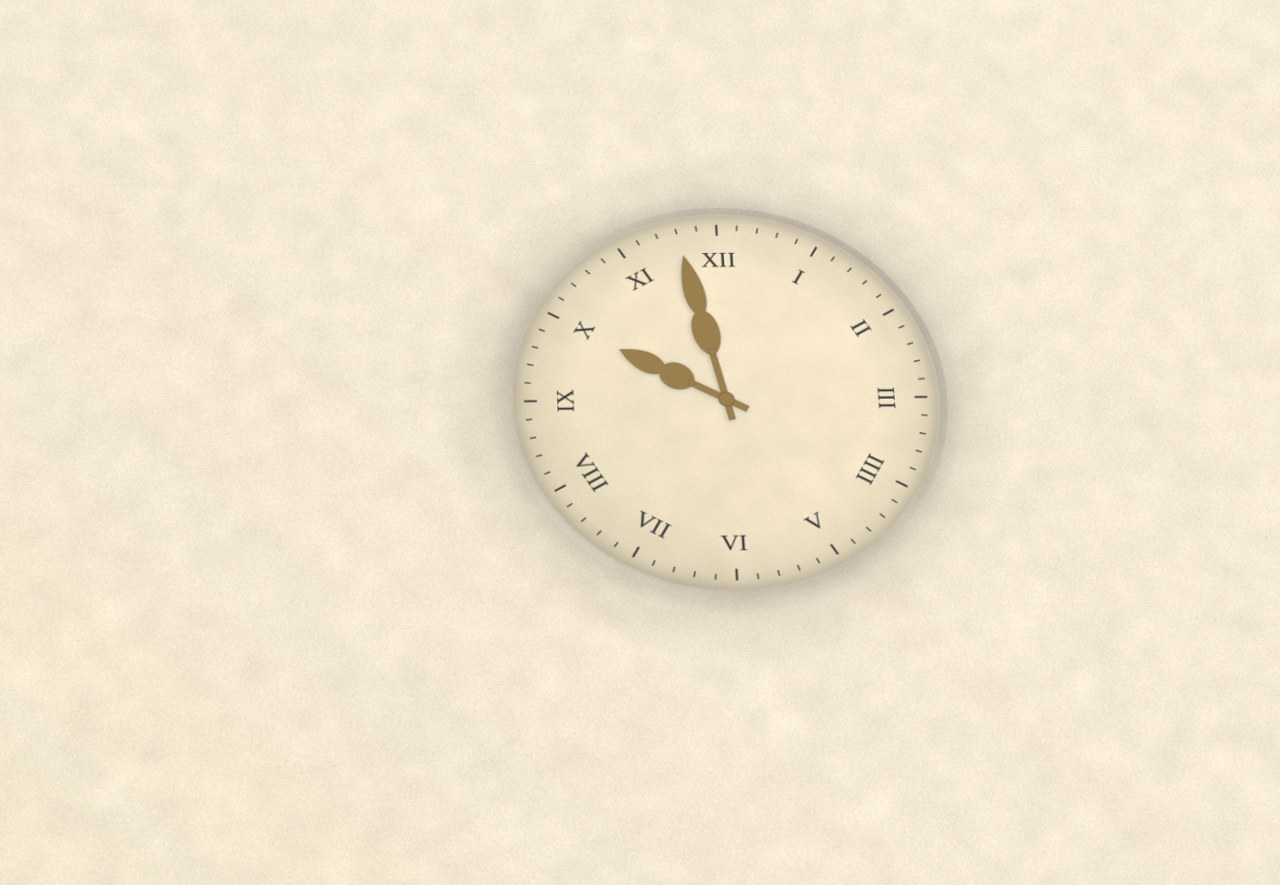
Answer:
9,58
